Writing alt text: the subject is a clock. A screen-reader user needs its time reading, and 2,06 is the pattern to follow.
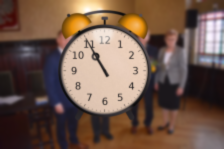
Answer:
10,55
